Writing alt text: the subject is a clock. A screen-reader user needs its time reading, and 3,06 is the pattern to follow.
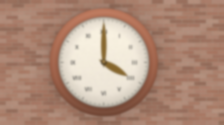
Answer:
4,00
